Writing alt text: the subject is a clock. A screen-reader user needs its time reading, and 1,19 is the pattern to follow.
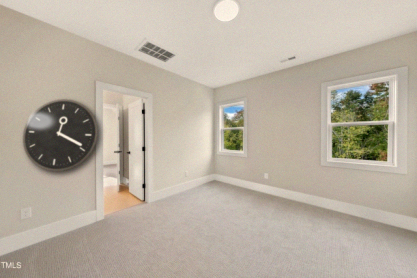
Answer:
12,19
